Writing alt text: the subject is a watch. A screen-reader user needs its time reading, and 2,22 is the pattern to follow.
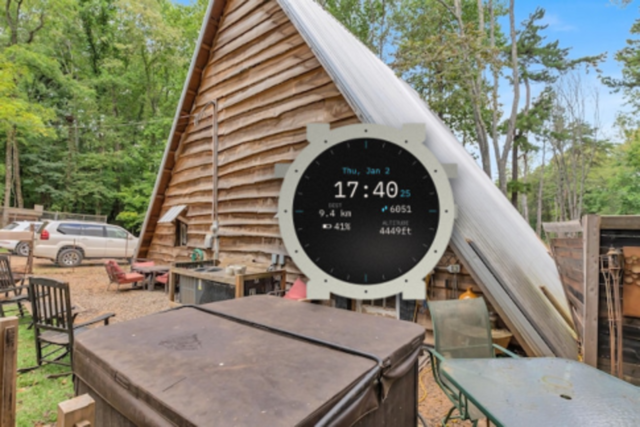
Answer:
17,40
